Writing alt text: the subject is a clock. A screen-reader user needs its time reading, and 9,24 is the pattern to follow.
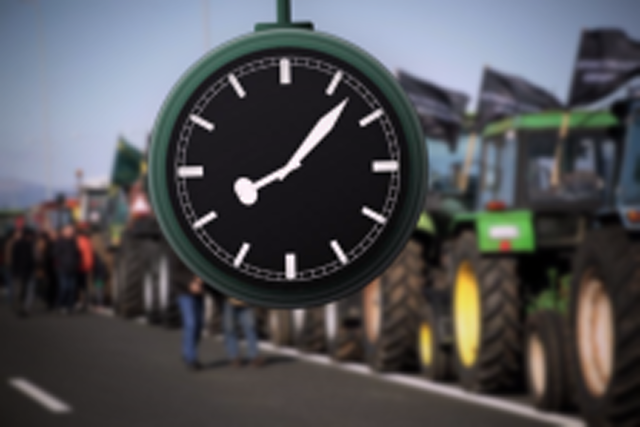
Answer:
8,07
